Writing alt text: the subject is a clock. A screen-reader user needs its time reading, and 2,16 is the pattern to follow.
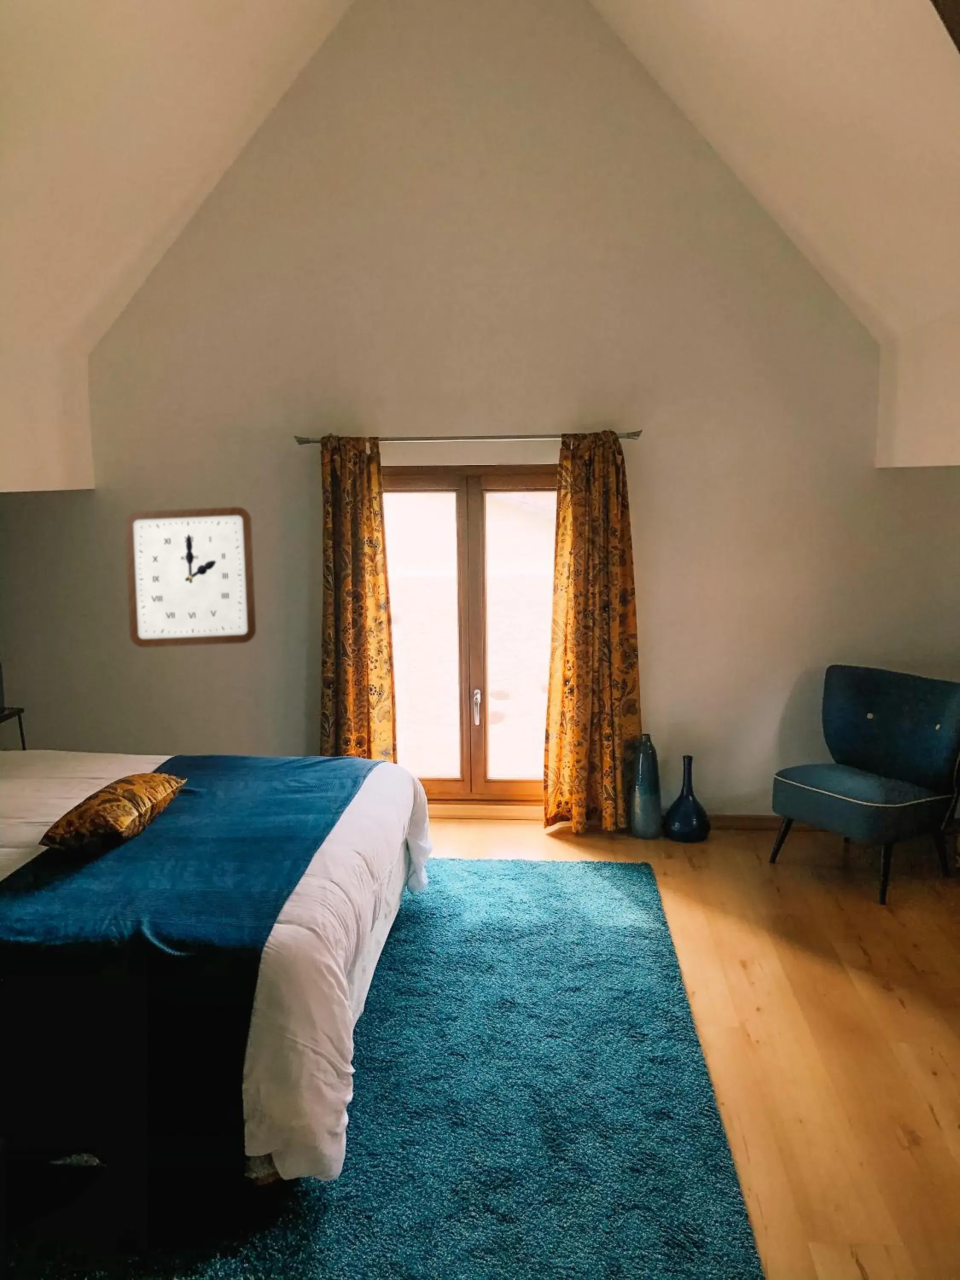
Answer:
2,00
